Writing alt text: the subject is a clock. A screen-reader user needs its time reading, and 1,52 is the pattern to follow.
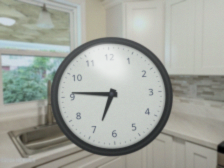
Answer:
6,46
